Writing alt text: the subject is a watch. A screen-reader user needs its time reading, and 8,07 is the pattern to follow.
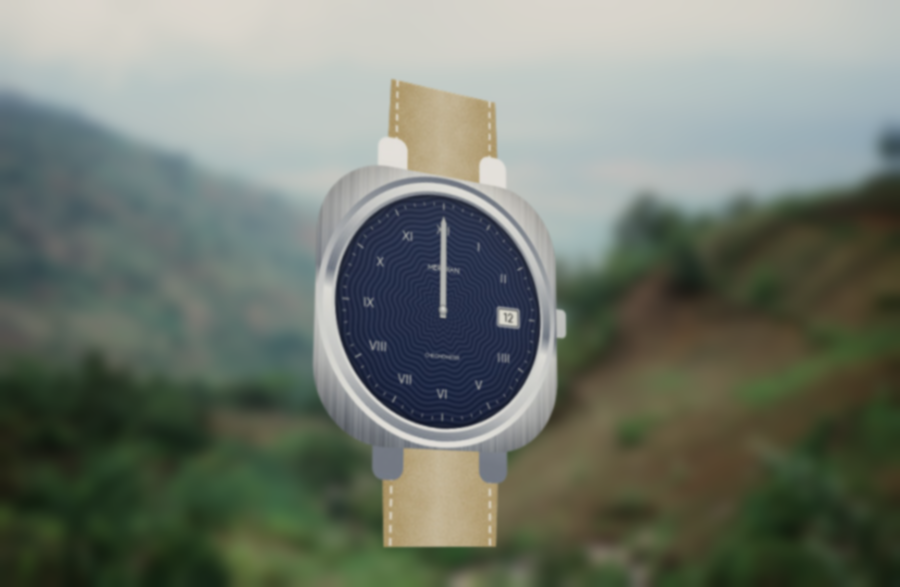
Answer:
12,00
